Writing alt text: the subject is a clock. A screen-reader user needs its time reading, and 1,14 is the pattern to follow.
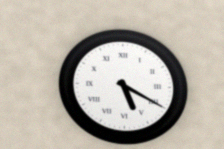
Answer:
5,20
